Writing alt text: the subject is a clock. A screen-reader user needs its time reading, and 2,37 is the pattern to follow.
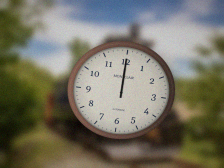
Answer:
12,00
